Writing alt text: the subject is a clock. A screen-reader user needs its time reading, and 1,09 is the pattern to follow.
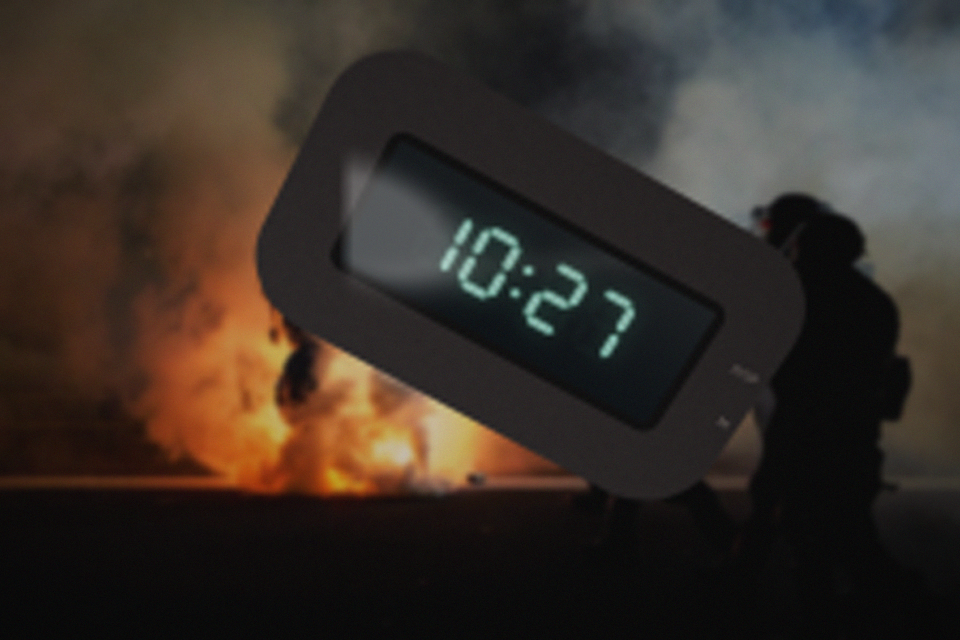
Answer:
10,27
